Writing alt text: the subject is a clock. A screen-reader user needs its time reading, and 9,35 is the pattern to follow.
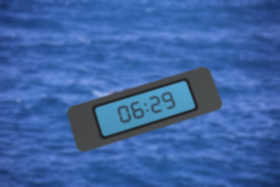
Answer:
6,29
